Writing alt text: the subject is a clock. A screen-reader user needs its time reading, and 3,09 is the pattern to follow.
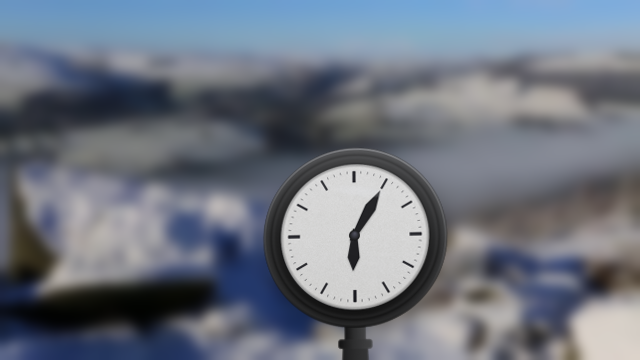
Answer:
6,05
